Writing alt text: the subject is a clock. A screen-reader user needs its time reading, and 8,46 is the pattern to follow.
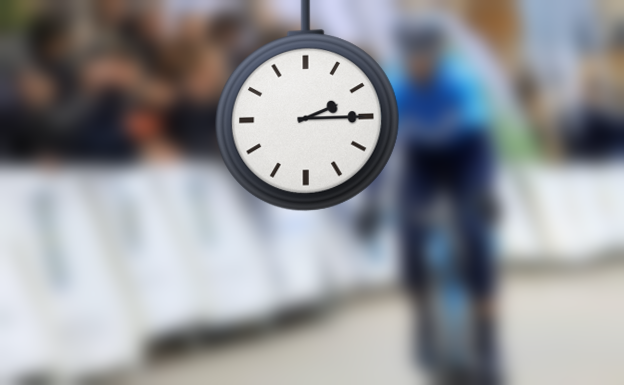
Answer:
2,15
